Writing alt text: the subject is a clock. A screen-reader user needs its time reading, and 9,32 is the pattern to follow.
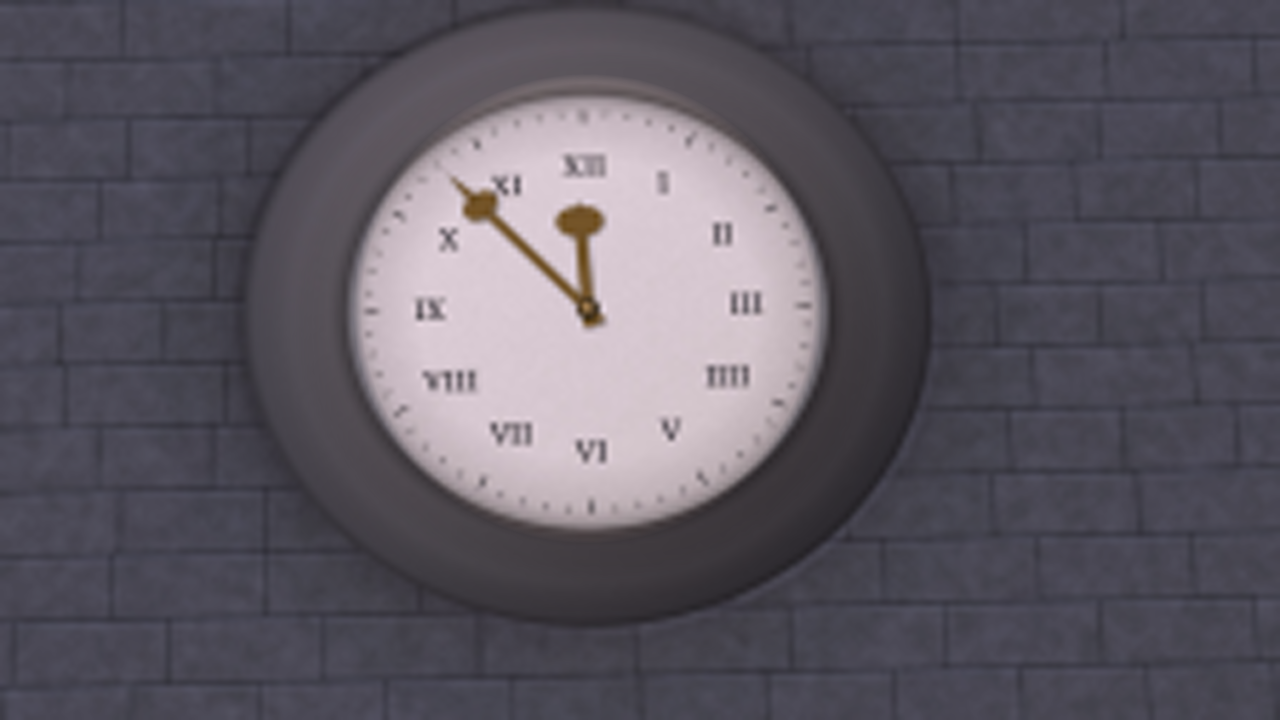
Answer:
11,53
